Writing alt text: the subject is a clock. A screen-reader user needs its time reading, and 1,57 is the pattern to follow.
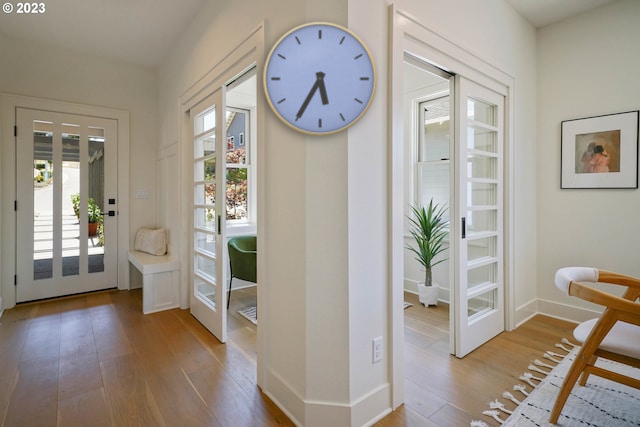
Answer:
5,35
